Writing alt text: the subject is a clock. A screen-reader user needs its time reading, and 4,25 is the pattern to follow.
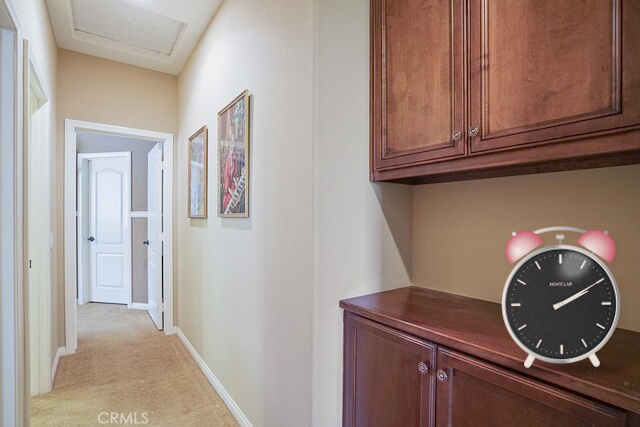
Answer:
2,10
